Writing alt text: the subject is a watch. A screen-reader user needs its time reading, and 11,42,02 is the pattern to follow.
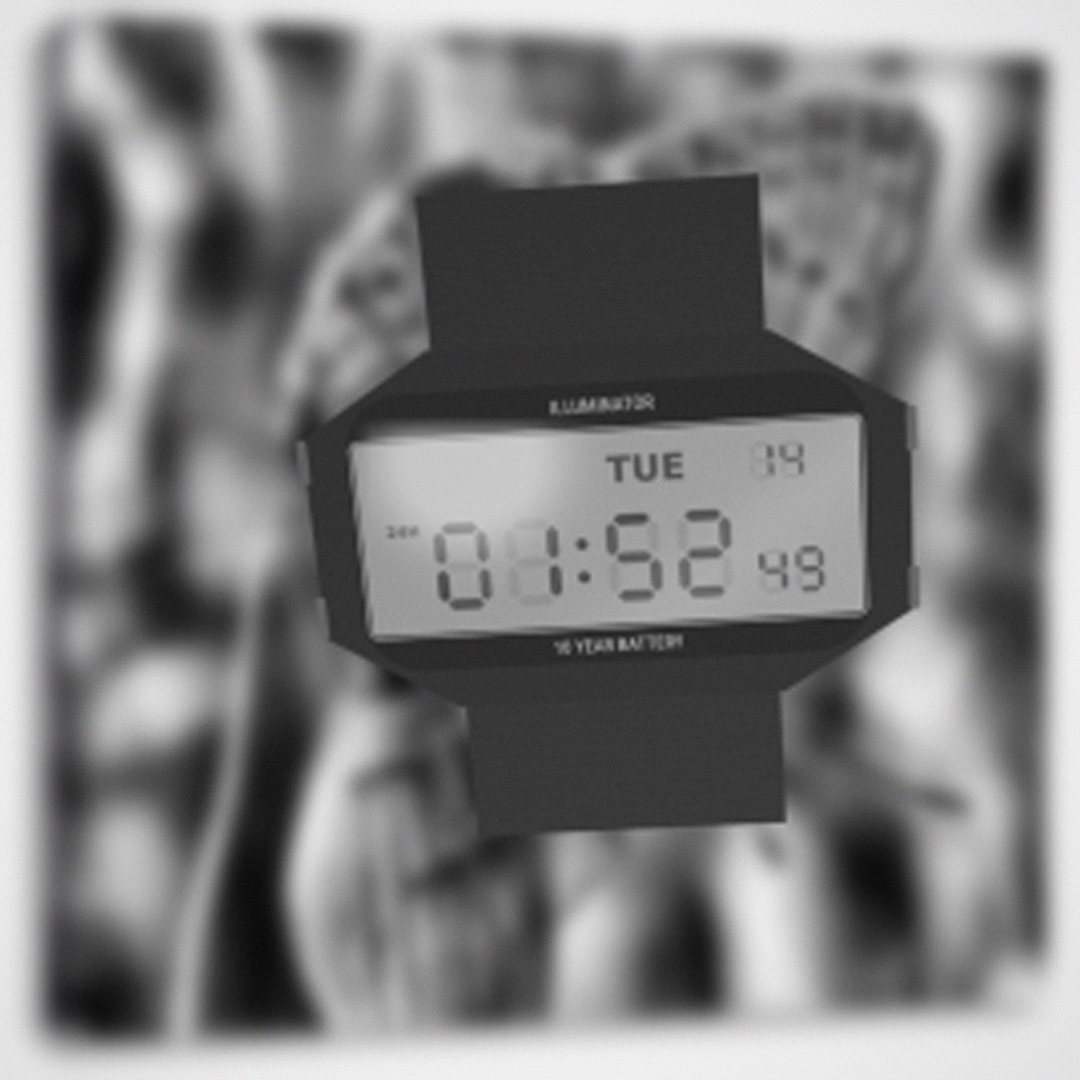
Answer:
1,52,49
